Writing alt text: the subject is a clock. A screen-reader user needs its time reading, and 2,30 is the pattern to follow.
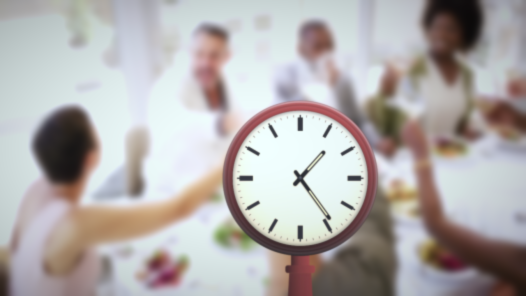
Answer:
1,24
